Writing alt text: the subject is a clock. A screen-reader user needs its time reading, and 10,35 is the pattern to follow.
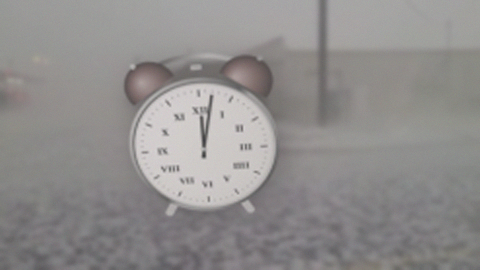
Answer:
12,02
